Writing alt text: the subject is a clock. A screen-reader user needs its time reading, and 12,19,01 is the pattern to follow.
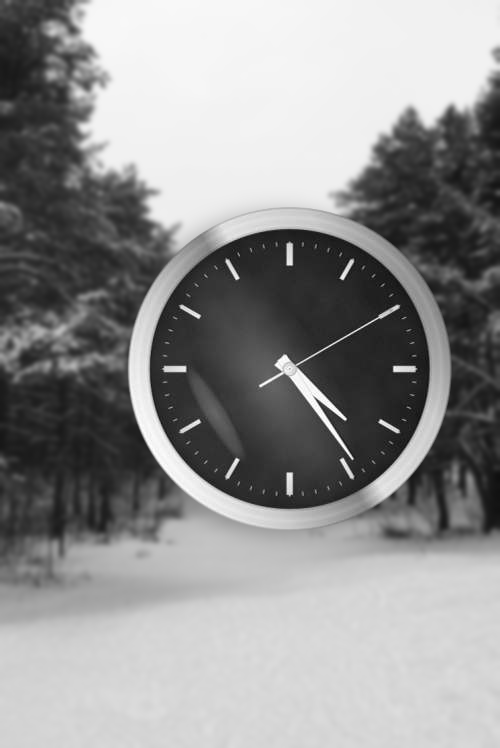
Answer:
4,24,10
